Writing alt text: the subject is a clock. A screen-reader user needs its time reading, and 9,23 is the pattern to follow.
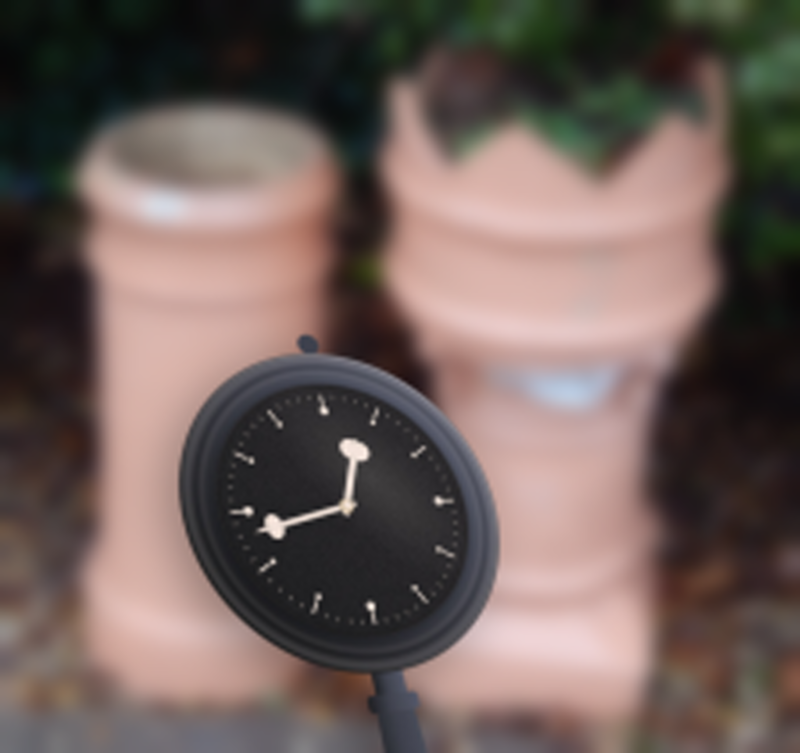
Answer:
12,43
